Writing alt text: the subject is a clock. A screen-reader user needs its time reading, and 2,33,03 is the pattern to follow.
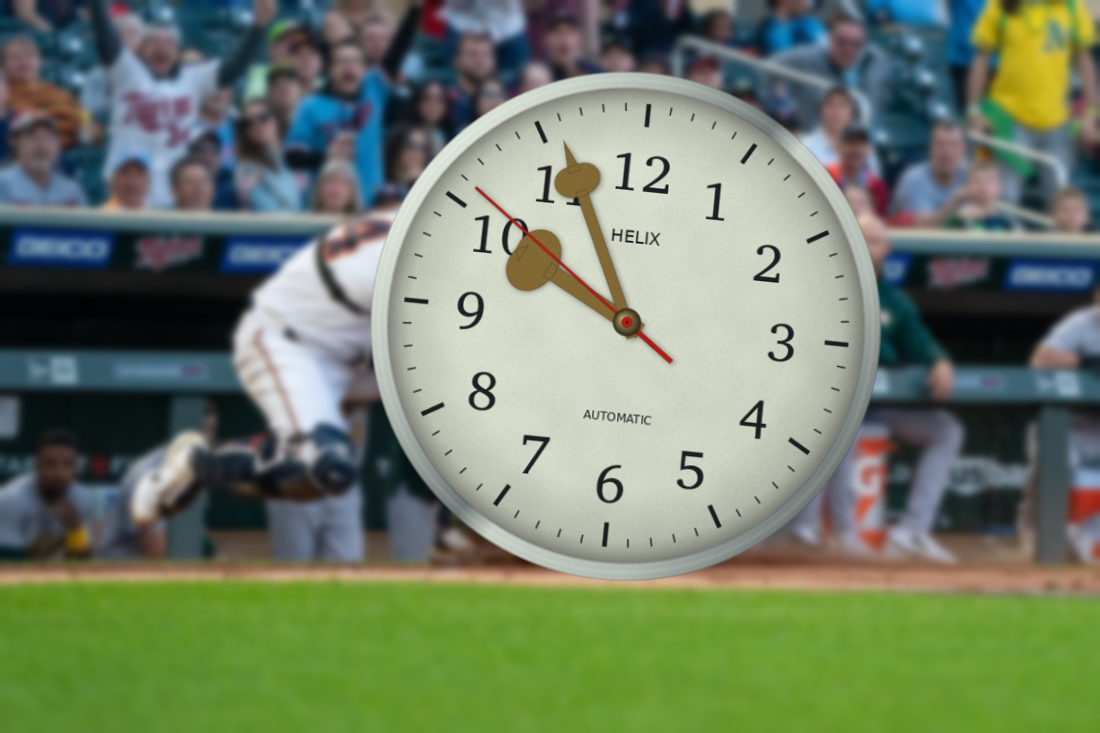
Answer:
9,55,51
